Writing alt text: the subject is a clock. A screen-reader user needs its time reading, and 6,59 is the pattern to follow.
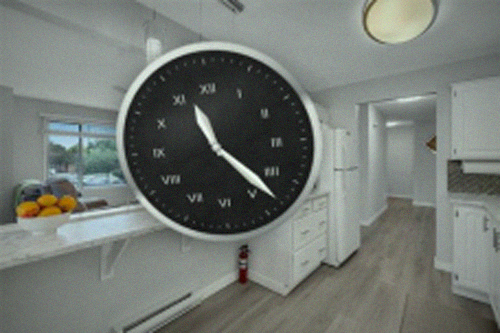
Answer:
11,23
